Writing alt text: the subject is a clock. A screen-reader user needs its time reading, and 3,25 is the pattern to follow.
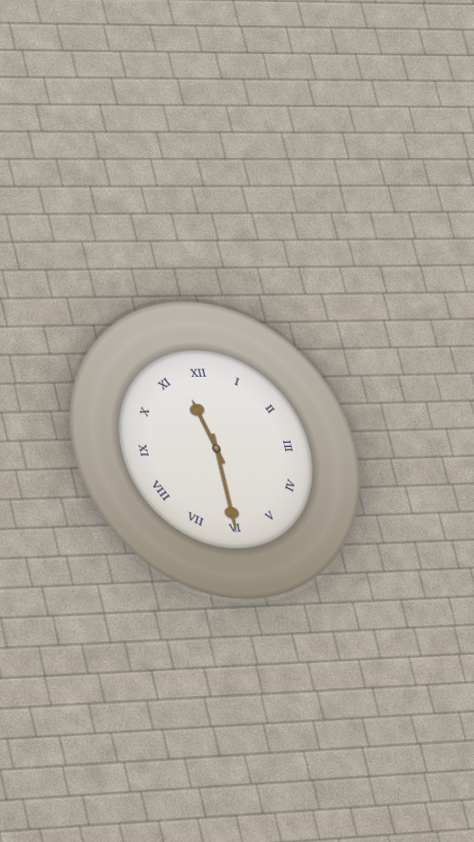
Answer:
11,30
